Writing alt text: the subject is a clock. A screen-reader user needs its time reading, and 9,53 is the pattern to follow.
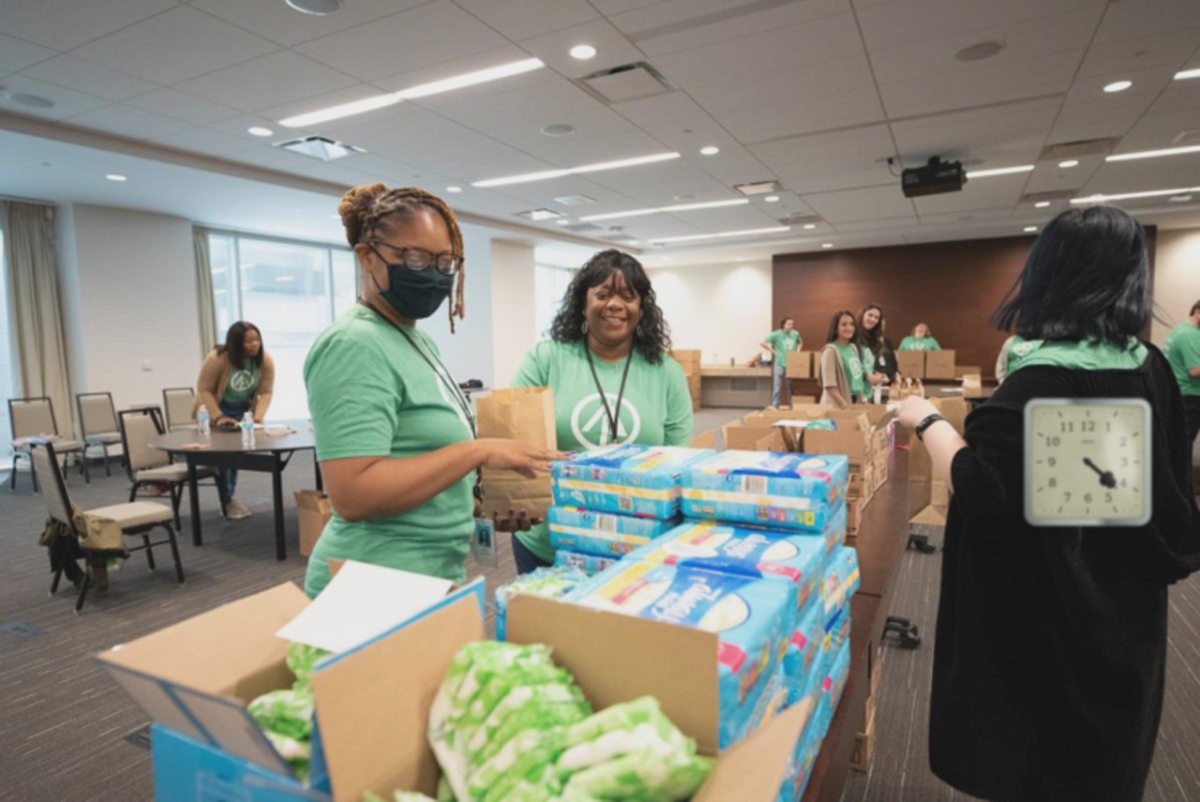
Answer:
4,22
